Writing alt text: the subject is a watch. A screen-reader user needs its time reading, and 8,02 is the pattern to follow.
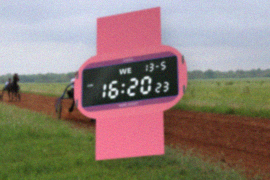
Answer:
16,20
